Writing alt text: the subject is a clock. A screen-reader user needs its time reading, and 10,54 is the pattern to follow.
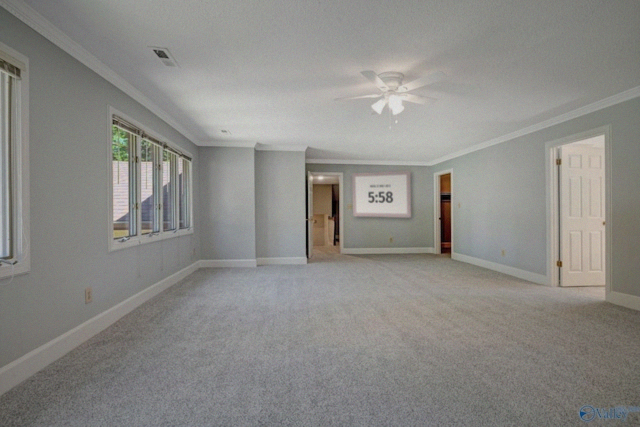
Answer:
5,58
